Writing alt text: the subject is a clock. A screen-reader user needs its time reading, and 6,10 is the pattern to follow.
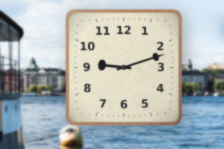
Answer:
9,12
